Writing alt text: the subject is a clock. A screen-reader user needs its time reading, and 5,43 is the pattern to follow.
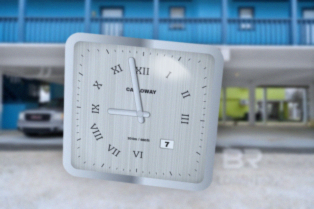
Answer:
8,58
